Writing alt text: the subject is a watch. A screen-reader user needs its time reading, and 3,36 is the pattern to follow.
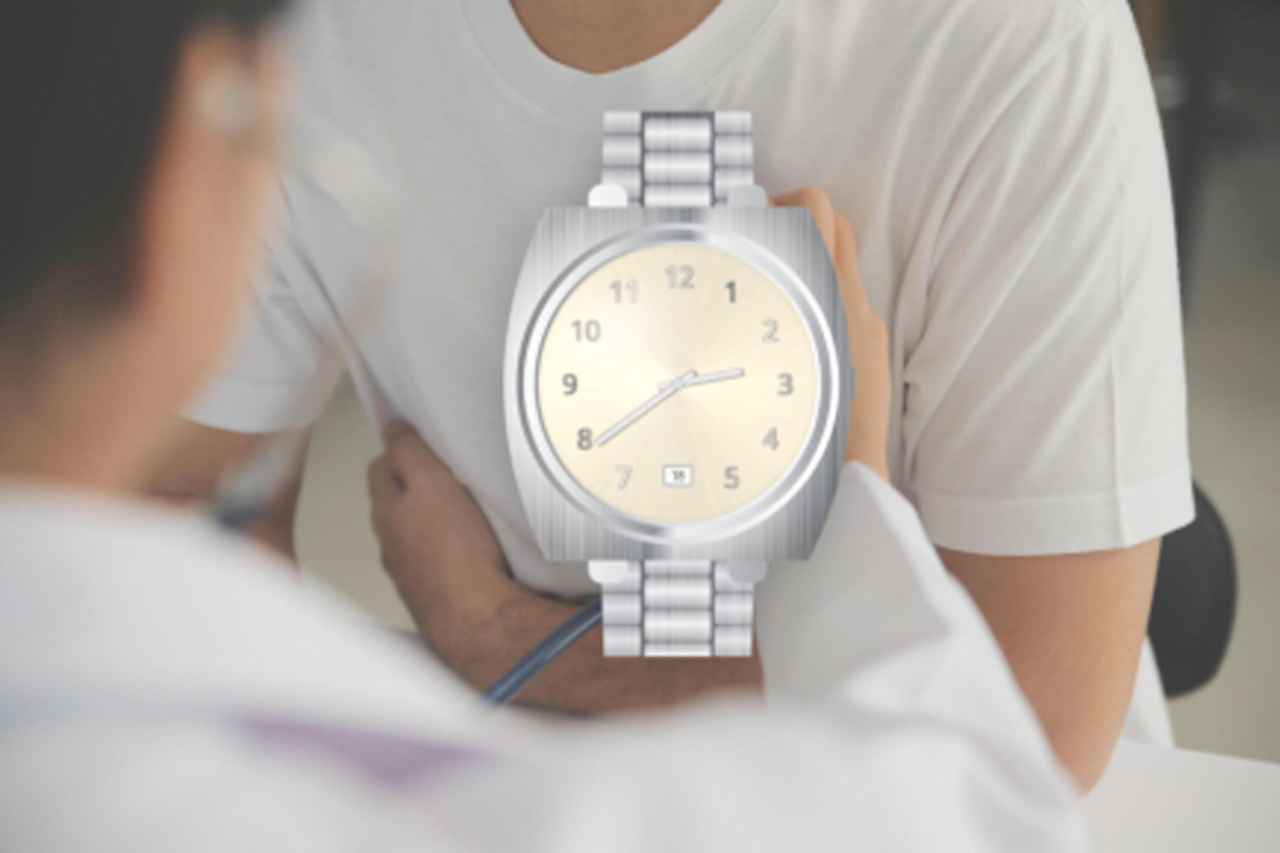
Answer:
2,39
